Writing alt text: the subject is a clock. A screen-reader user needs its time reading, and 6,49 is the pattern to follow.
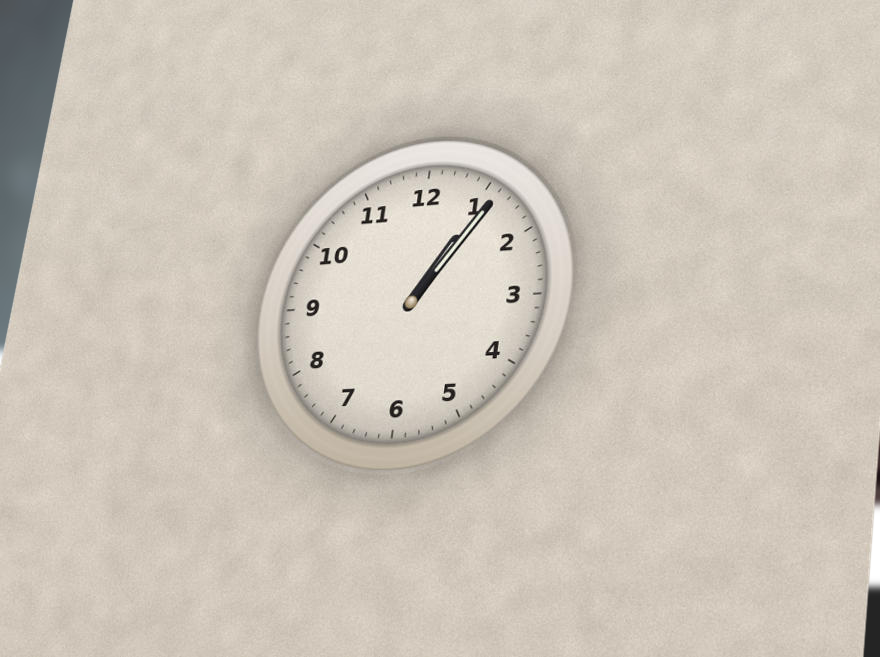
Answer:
1,06
